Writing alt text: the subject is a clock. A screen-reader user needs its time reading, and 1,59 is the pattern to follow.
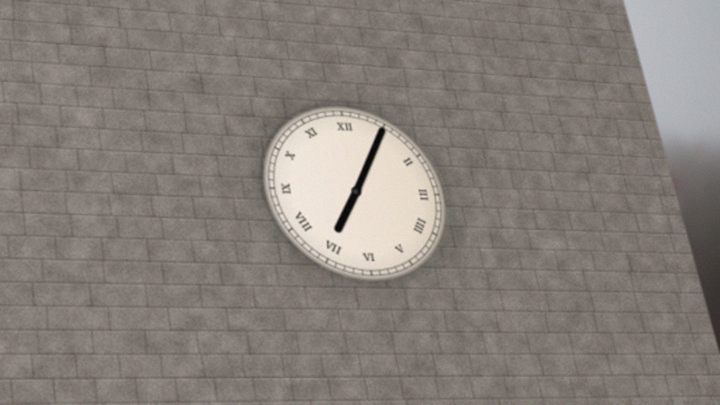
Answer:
7,05
